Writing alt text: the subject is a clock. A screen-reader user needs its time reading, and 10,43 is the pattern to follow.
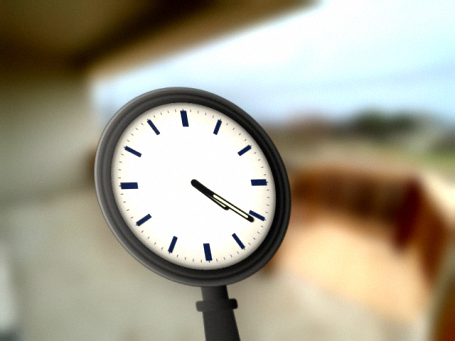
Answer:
4,21
